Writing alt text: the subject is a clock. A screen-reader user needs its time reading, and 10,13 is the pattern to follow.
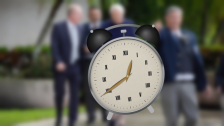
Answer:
12,40
